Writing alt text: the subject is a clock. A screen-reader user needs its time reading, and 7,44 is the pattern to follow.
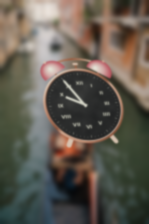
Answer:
9,55
